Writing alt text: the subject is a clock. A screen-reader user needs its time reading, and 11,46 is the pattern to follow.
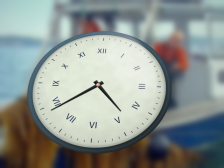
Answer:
4,39
